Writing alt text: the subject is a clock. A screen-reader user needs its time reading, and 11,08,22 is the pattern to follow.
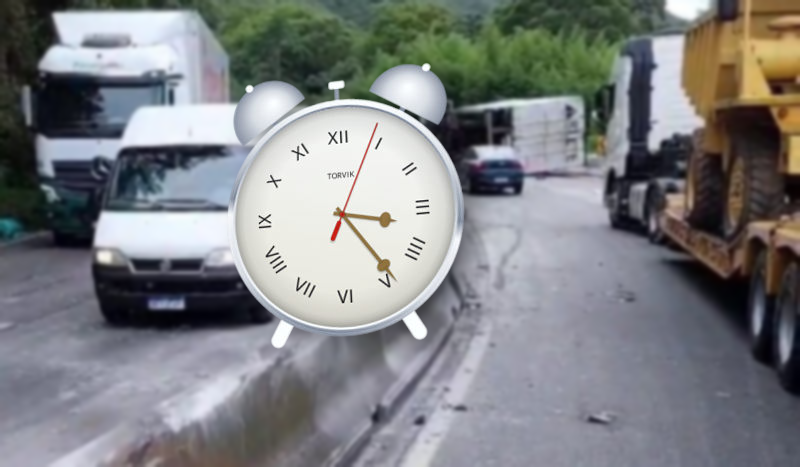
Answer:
3,24,04
